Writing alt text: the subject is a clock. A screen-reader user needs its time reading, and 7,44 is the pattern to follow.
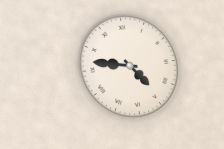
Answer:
4,47
